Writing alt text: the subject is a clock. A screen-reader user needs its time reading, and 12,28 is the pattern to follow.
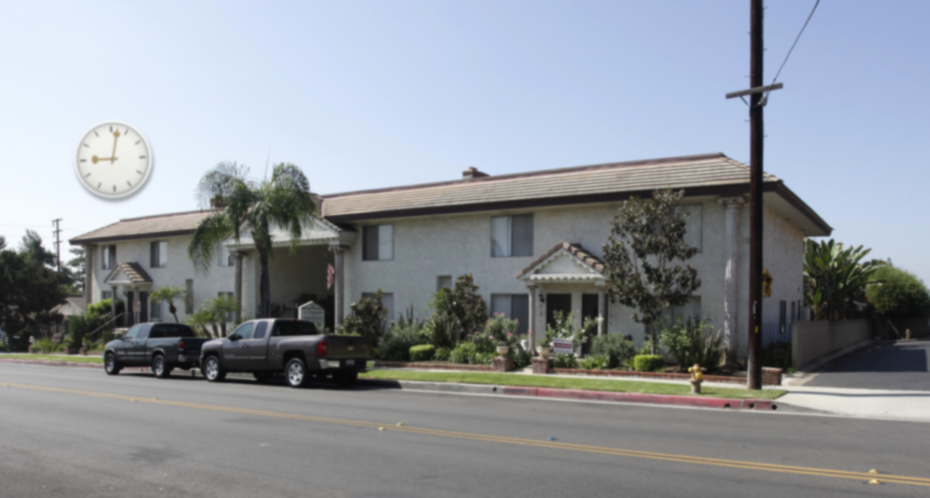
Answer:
9,02
